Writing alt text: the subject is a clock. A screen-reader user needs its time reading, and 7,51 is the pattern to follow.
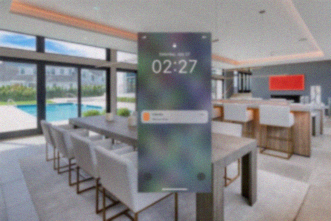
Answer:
2,27
